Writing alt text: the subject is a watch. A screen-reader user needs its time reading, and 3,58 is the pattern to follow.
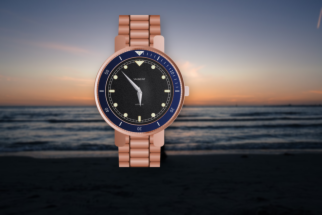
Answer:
5,53
